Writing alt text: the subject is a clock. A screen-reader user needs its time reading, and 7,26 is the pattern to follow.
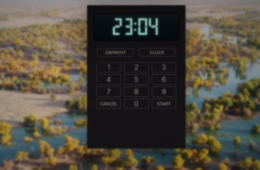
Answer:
23,04
